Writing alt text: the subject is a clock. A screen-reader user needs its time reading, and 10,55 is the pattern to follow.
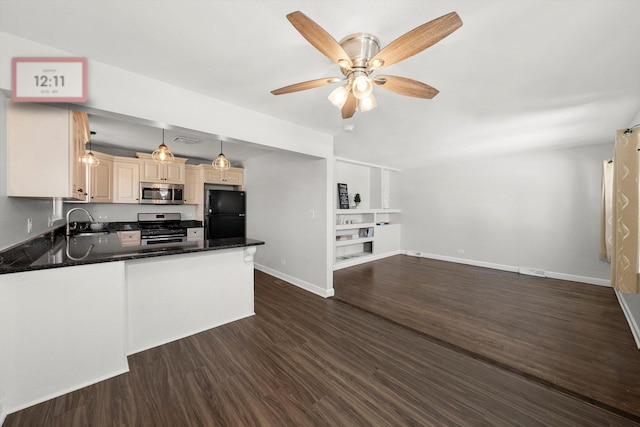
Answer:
12,11
